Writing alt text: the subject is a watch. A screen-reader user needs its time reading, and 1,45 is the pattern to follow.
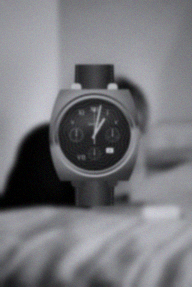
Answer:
1,02
